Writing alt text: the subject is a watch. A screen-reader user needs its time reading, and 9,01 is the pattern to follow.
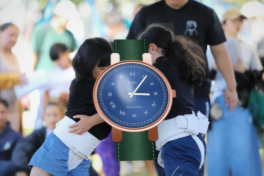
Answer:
3,06
